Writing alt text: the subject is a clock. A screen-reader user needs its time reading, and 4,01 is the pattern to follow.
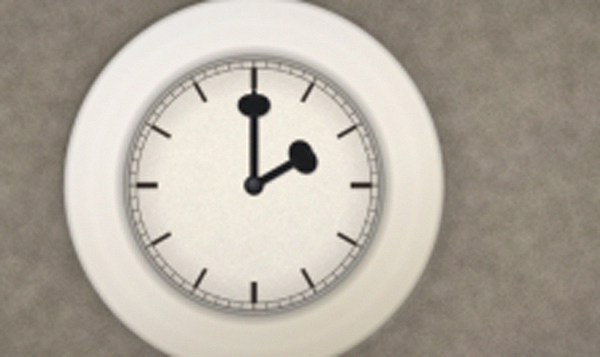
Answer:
2,00
